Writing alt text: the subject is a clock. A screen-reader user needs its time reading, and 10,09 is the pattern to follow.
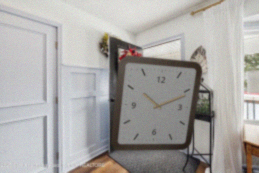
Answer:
10,11
